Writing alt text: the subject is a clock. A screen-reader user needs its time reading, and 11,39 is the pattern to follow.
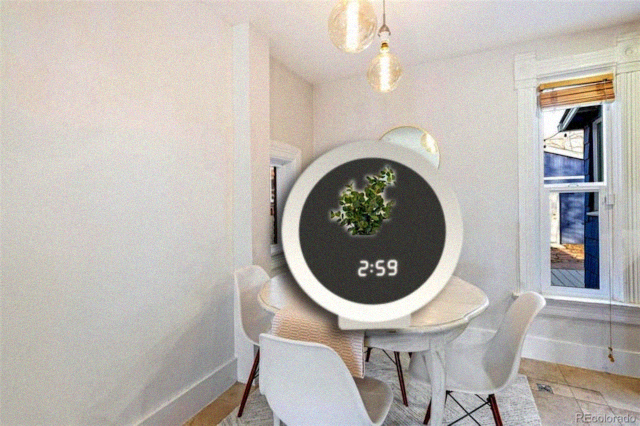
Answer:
2,59
